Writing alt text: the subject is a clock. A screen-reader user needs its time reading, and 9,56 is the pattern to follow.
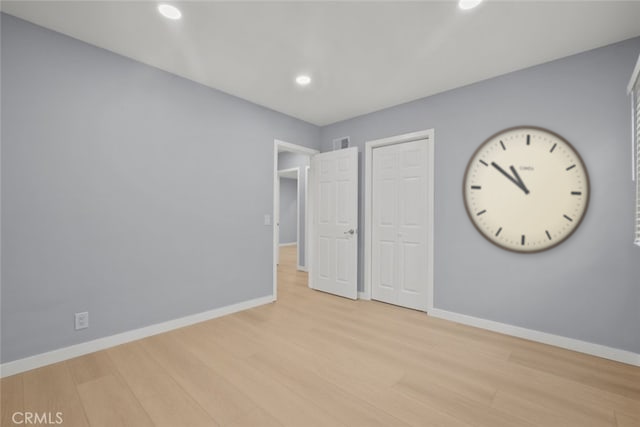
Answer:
10,51
